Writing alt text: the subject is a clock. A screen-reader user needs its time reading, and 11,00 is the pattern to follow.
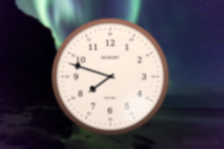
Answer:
7,48
